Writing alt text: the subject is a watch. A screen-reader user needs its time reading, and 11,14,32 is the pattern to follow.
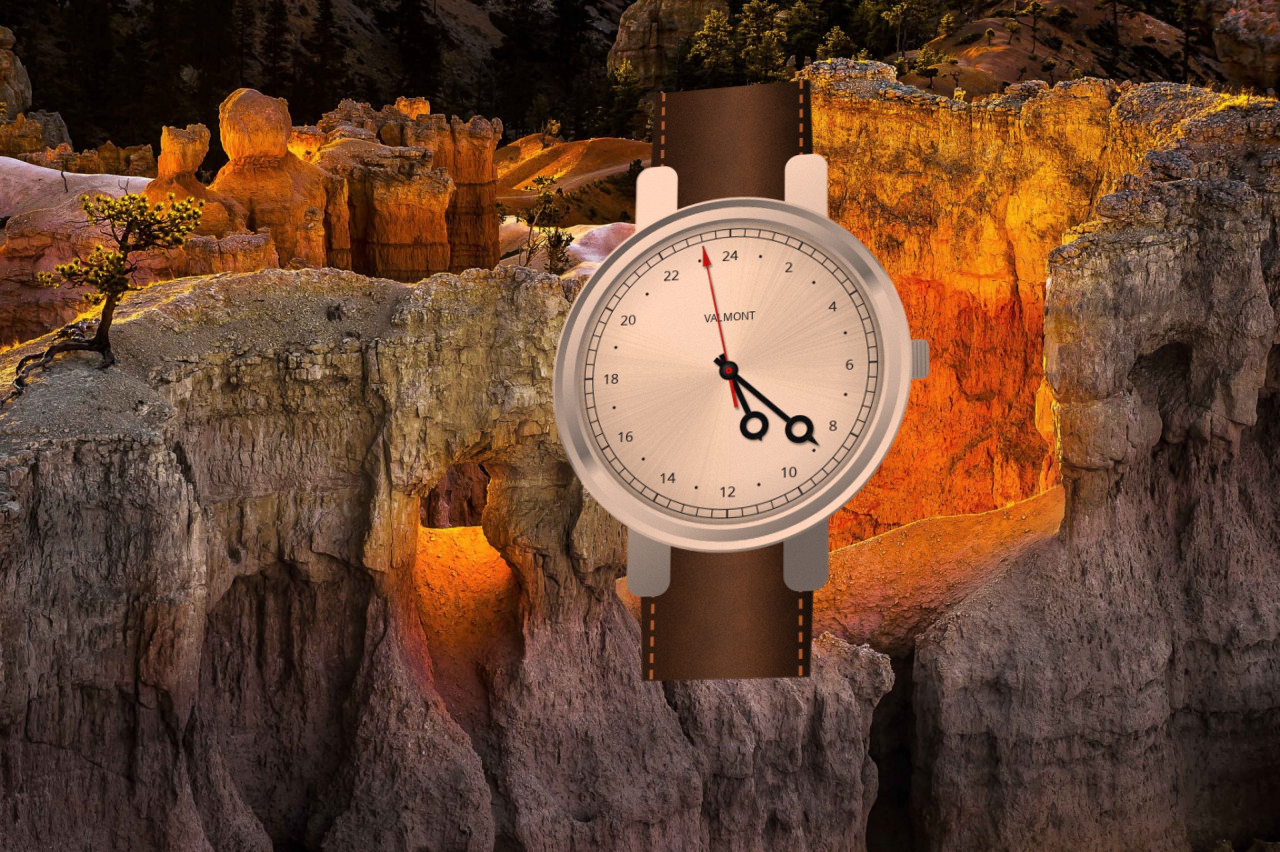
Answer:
10,21,58
